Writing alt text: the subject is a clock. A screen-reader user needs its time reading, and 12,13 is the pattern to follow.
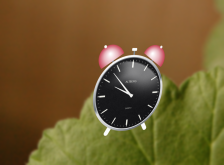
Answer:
9,53
